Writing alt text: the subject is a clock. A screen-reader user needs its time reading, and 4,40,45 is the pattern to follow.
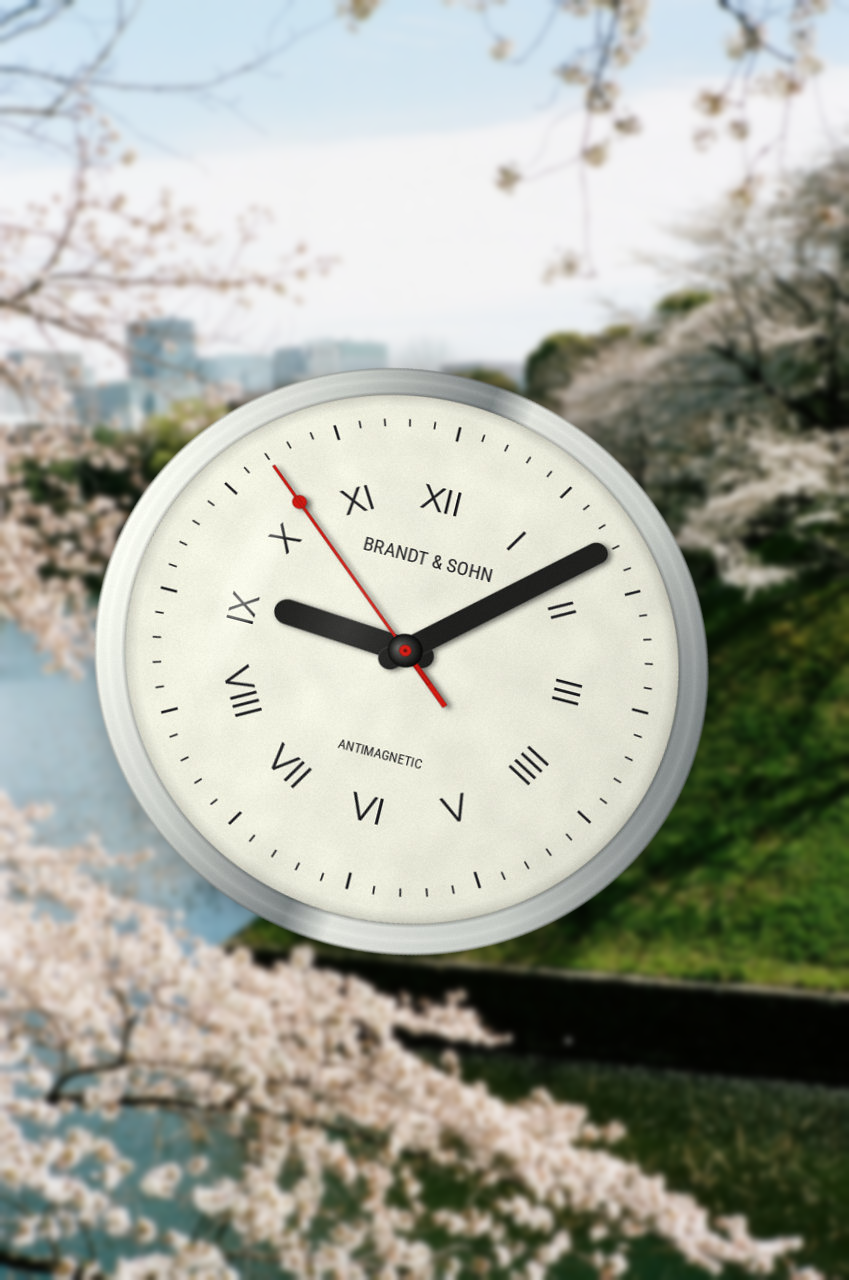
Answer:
9,07,52
